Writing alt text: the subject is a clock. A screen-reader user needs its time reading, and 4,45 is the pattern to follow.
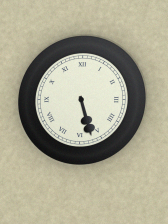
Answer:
5,27
